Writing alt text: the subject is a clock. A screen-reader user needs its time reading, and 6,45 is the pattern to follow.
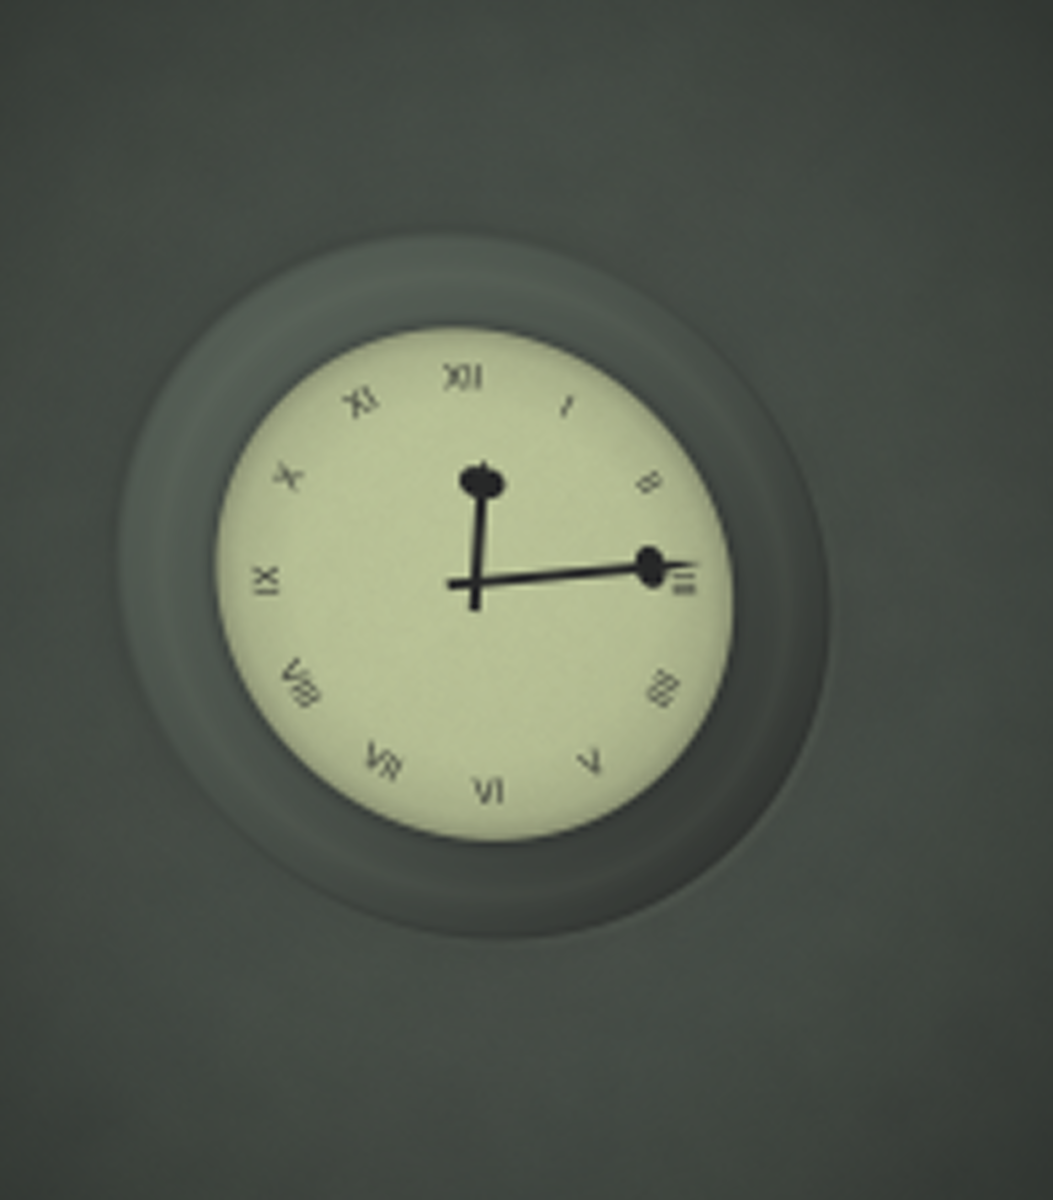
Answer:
12,14
